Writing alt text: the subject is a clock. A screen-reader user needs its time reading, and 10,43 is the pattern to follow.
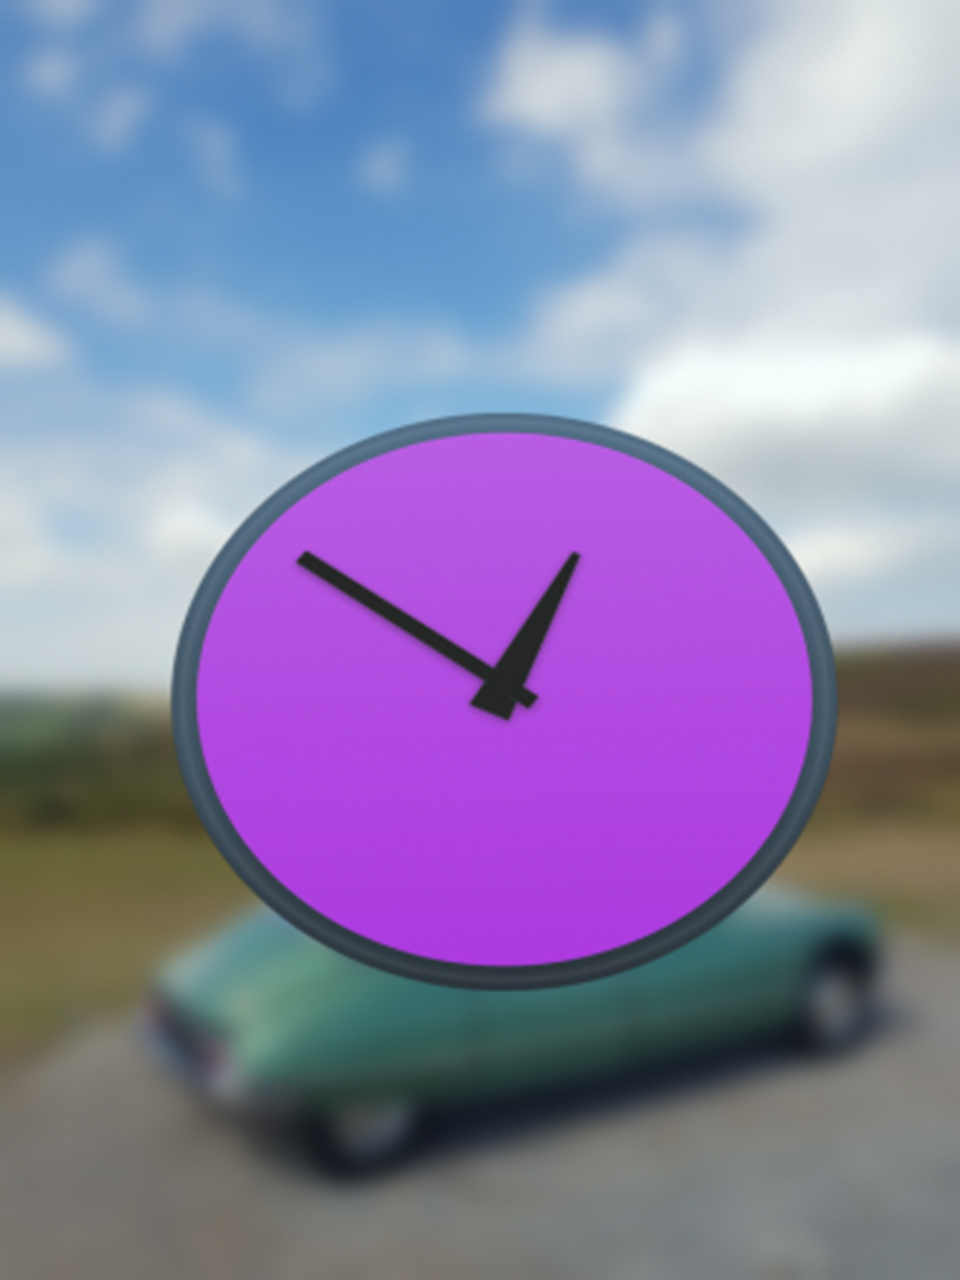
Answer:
12,51
